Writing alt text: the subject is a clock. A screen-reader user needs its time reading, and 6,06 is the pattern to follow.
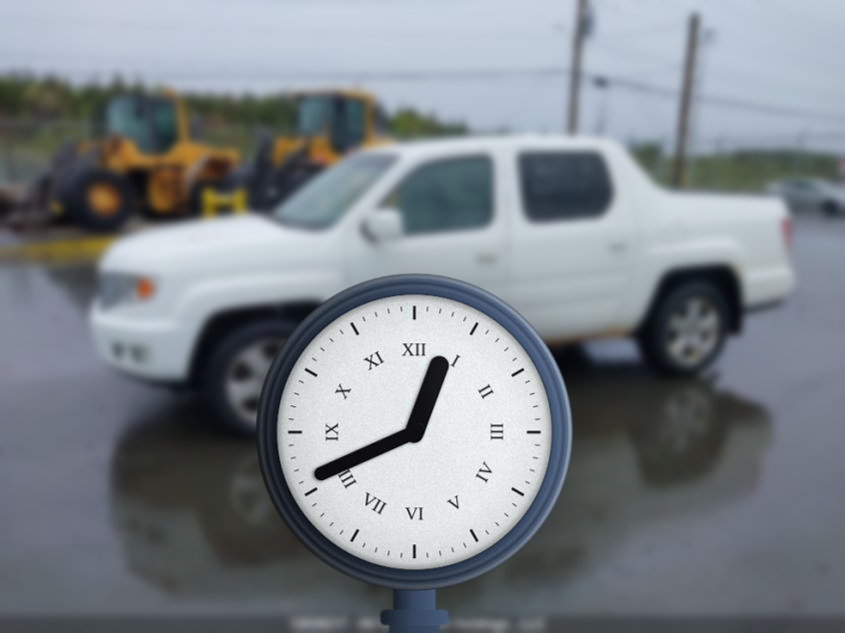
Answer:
12,41
